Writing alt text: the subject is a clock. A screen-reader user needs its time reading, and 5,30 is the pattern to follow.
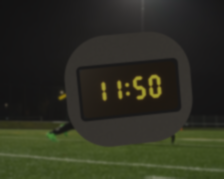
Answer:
11,50
